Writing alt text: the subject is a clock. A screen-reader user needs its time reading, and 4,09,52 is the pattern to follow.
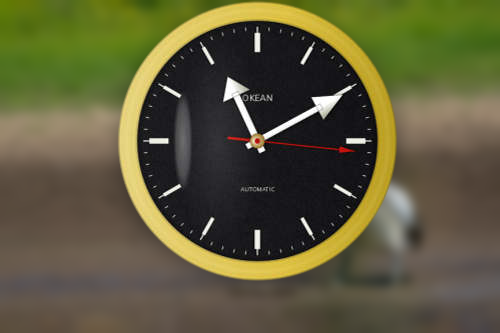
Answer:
11,10,16
